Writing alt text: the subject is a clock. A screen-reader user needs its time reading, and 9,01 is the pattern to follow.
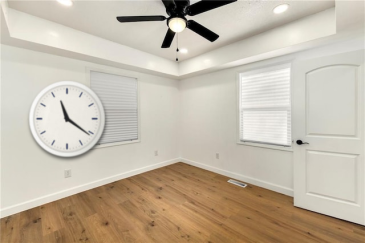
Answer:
11,21
